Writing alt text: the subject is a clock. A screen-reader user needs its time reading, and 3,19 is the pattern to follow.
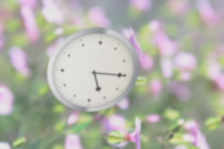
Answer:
5,15
